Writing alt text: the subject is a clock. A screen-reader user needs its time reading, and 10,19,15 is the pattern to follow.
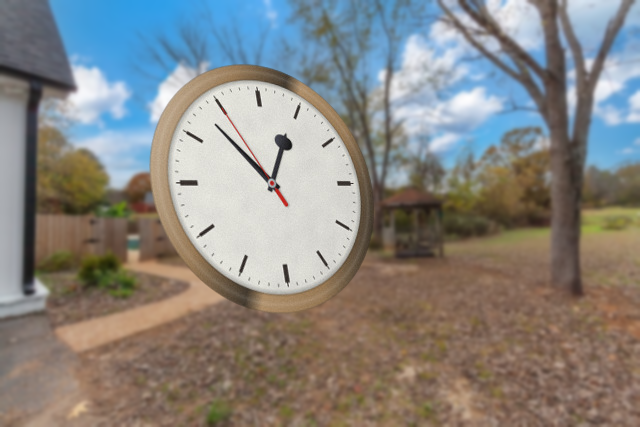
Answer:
12,52,55
